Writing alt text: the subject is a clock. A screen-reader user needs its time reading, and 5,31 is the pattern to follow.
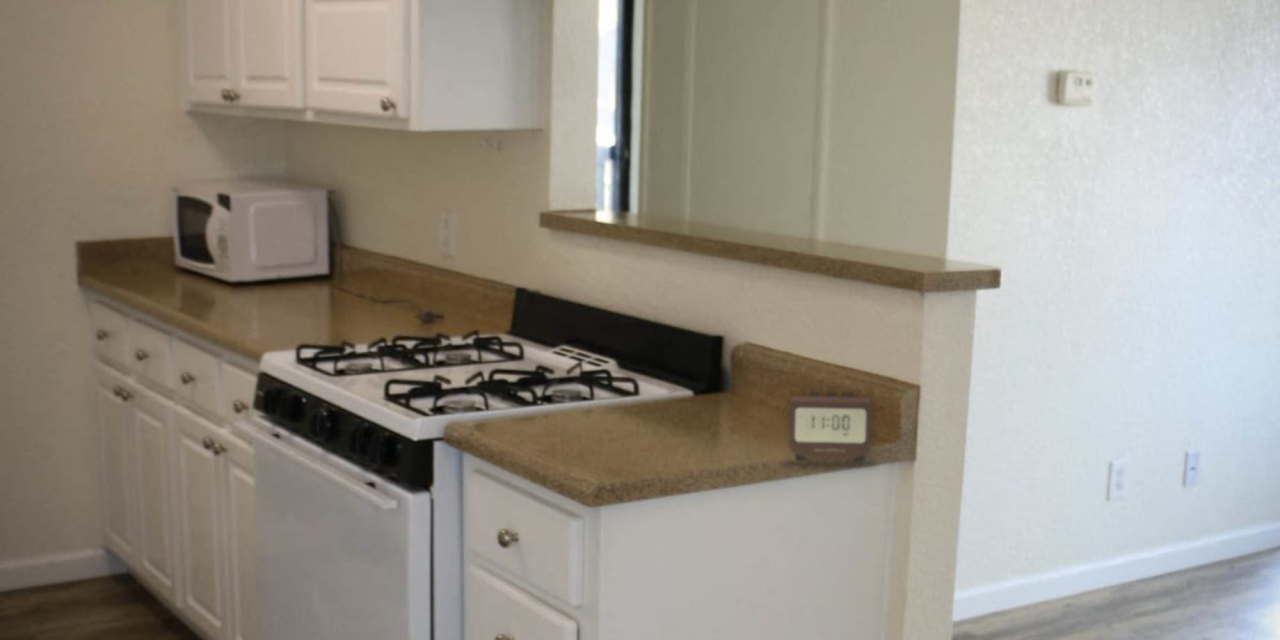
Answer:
11,00
